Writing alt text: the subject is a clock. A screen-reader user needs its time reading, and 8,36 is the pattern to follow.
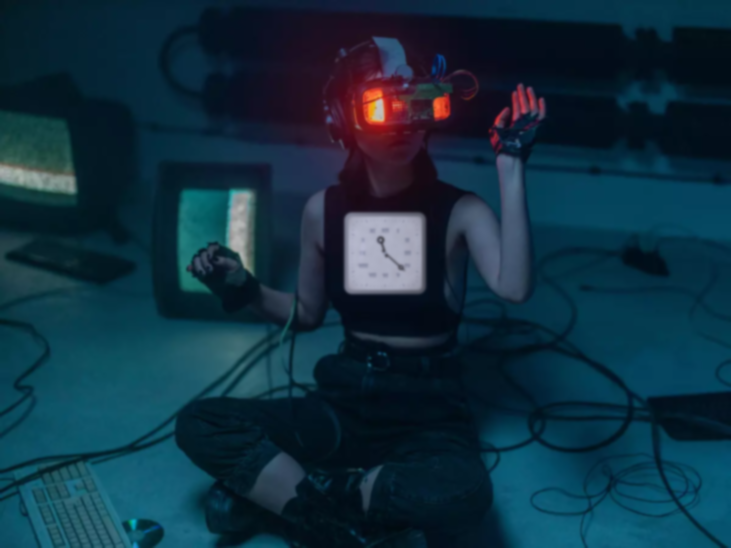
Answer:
11,22
